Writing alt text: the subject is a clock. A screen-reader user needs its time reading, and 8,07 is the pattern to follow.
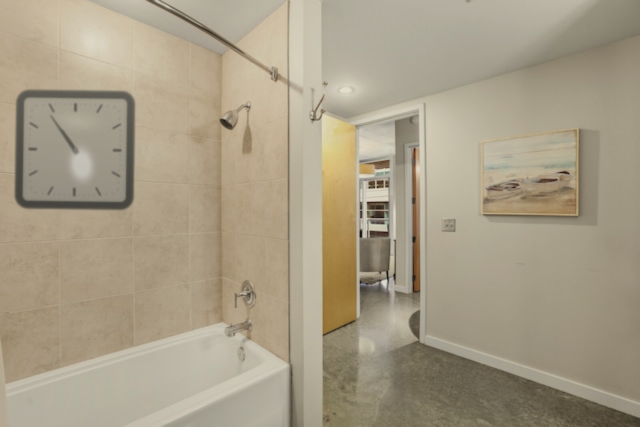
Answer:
10,54
